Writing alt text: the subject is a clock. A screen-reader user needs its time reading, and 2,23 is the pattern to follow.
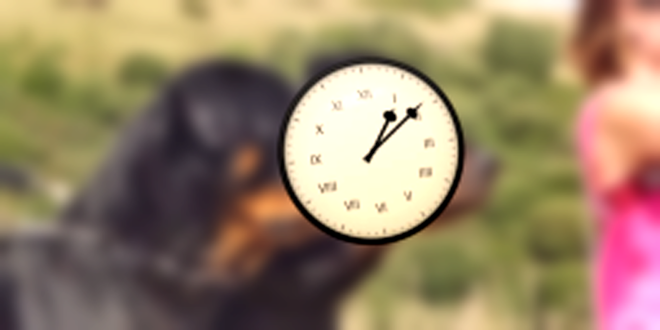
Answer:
1,09
